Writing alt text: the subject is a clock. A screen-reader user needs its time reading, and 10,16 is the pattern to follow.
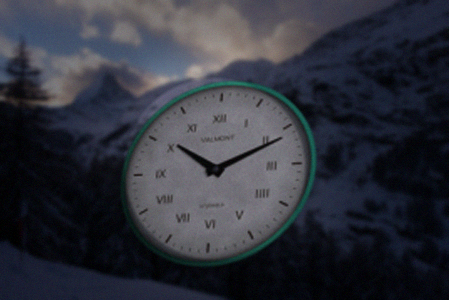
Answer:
10,11
